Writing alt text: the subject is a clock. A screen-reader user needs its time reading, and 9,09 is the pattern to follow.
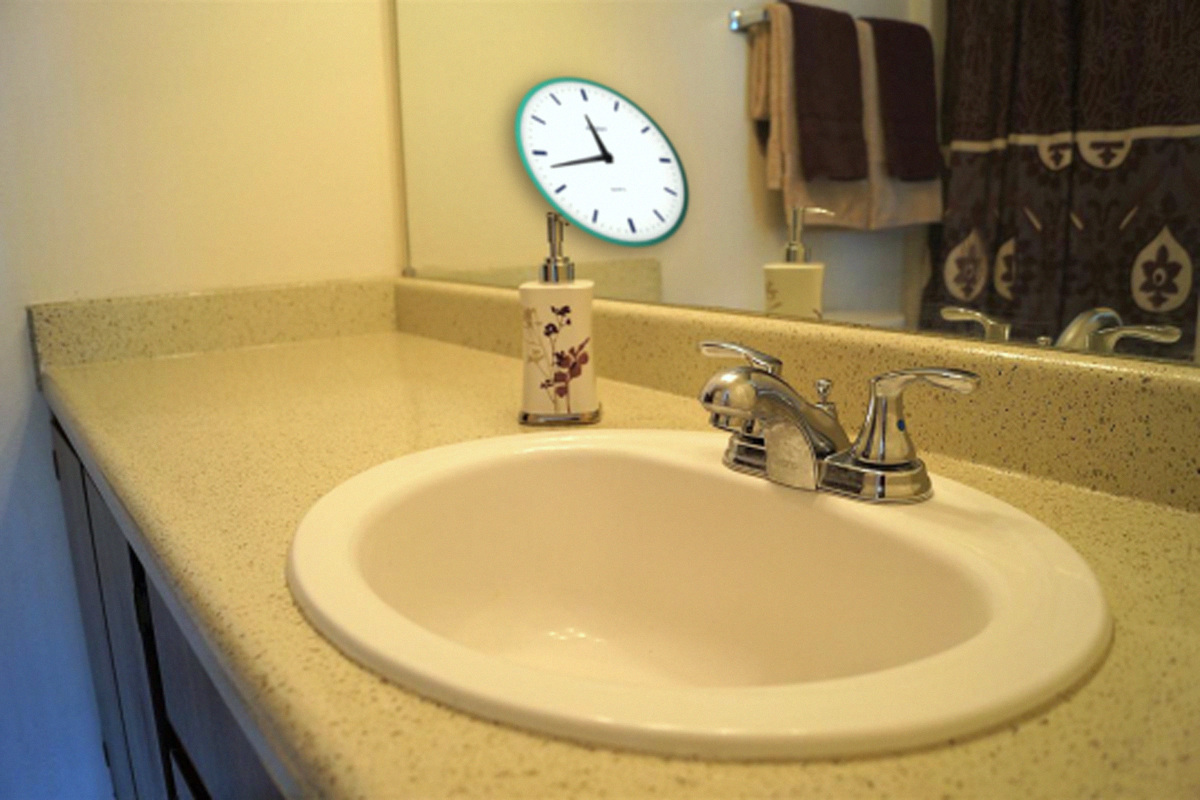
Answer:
11,43
